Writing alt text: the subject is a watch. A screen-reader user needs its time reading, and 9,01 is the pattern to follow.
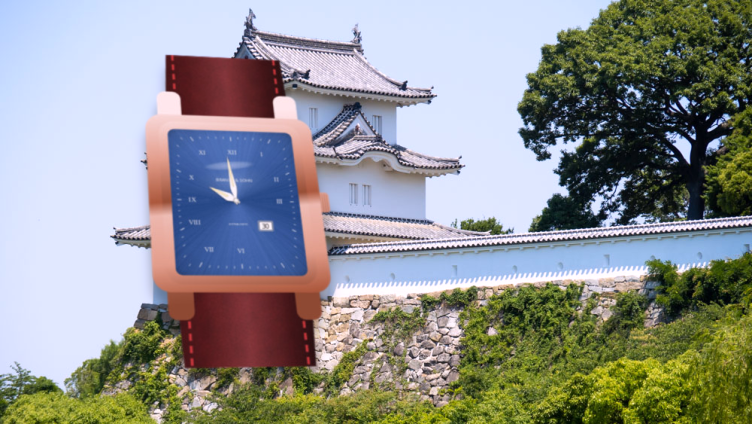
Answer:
9,59
